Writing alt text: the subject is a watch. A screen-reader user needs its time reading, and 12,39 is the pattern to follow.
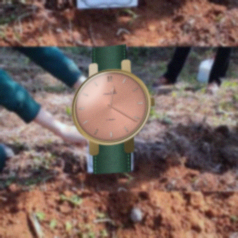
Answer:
12,21
